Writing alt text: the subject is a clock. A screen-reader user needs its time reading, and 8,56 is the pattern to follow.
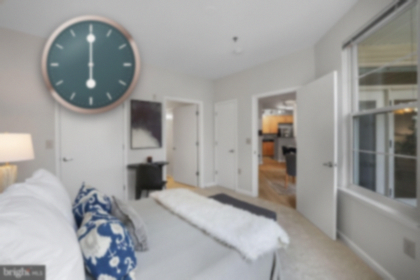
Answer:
6,00
